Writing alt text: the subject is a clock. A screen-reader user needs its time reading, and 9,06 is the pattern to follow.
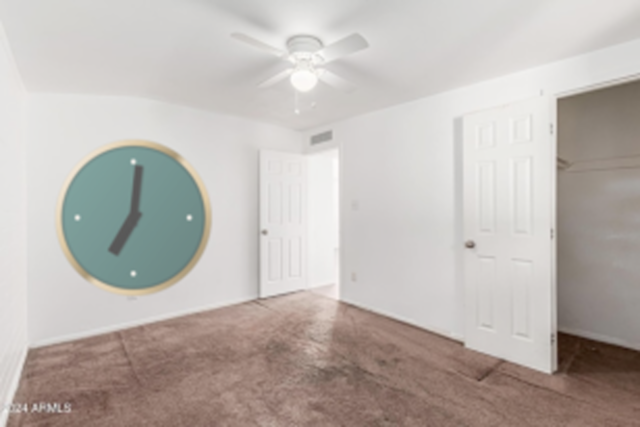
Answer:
7,01
